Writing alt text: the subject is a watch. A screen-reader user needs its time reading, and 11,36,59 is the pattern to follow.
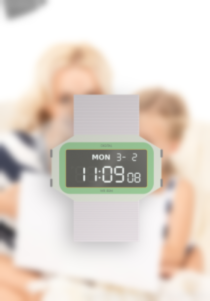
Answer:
11,09,08
